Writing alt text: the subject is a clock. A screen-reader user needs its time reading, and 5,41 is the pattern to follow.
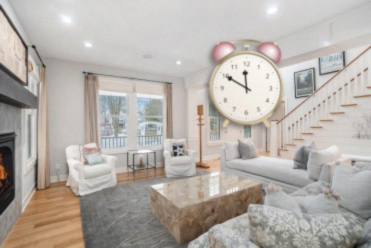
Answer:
11,50
